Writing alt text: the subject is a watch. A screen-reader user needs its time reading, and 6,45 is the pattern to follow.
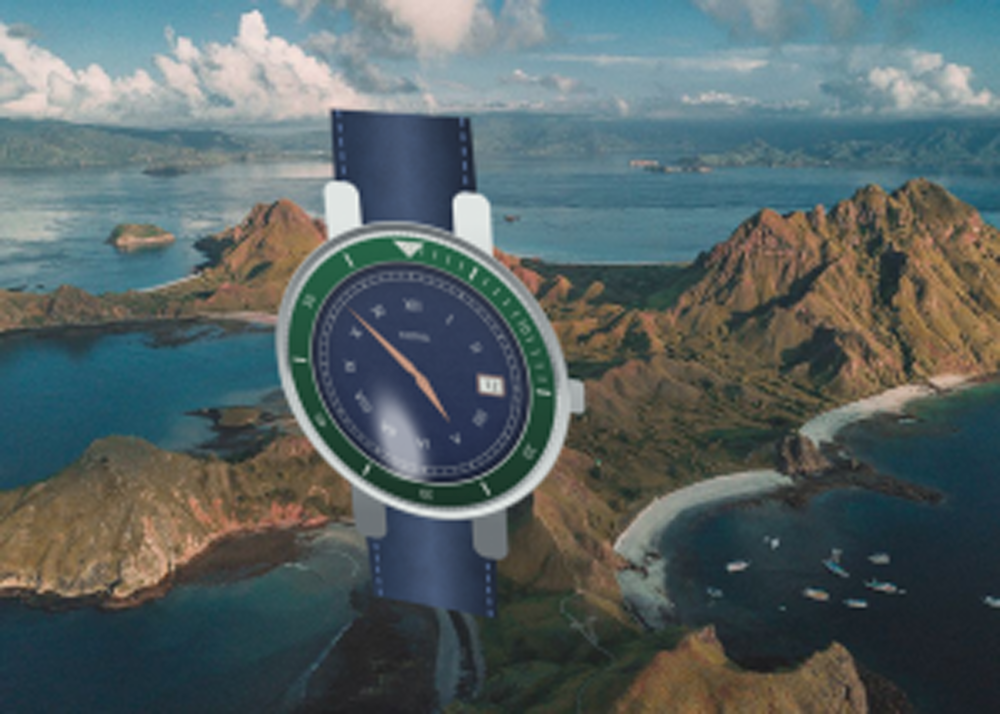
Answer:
4,52
